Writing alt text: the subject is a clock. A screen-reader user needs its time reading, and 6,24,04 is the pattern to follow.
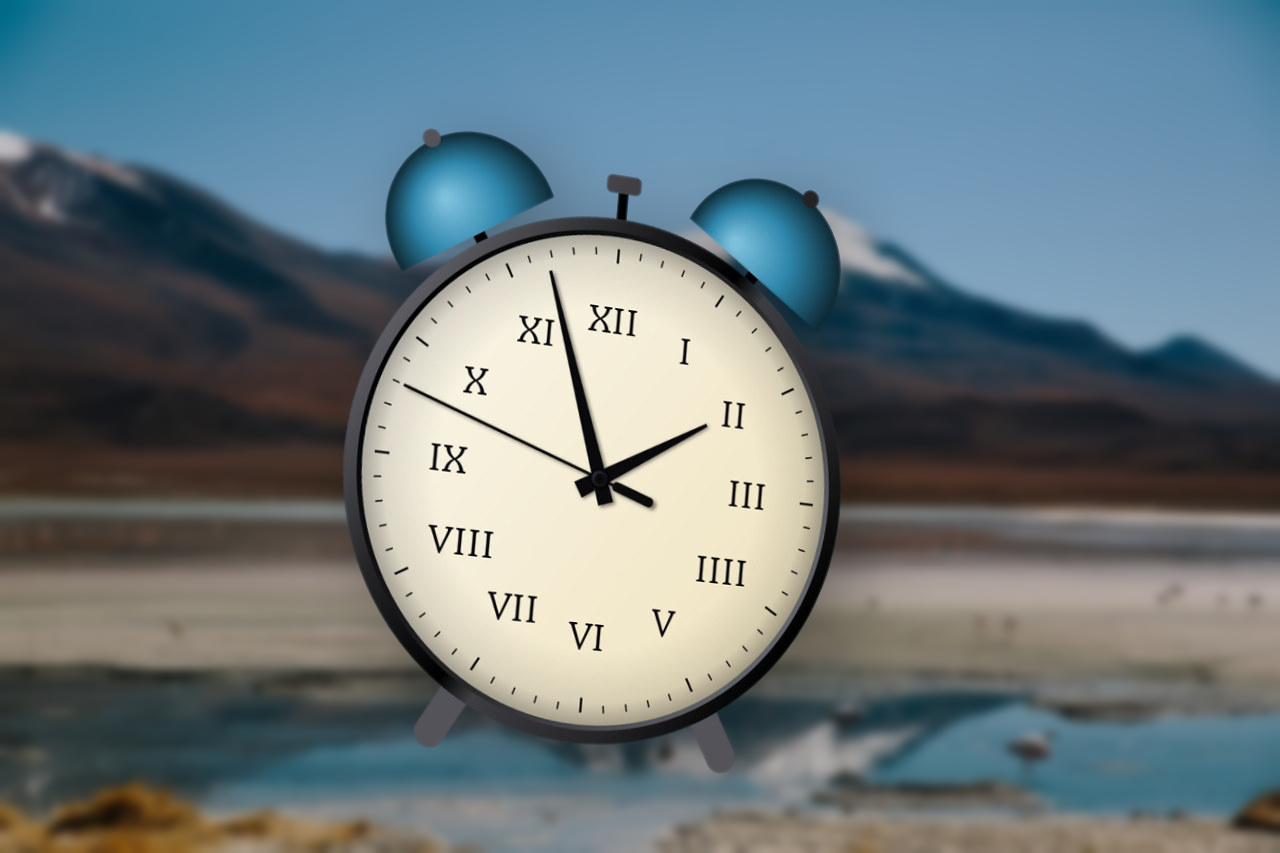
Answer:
1,56,48
